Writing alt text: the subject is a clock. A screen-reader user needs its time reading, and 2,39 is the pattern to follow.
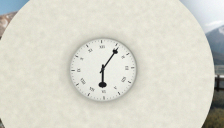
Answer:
6,06
